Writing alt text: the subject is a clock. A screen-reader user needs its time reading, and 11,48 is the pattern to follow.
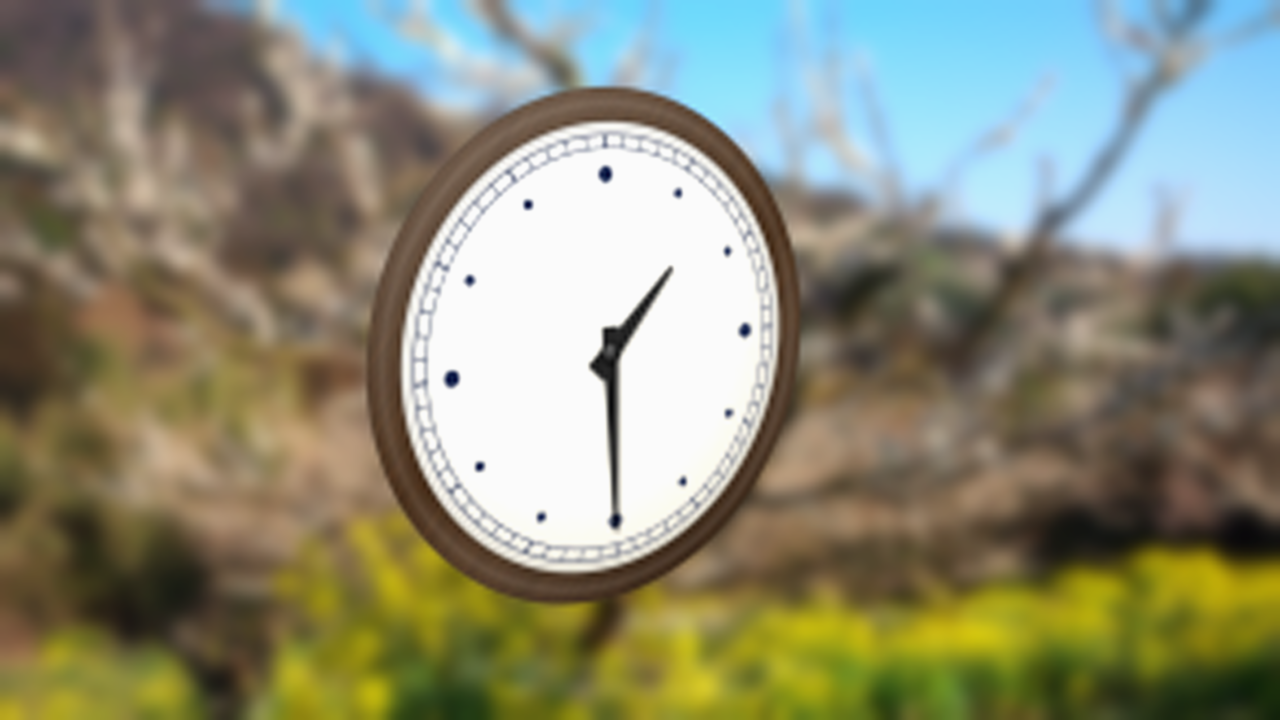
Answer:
1,30
